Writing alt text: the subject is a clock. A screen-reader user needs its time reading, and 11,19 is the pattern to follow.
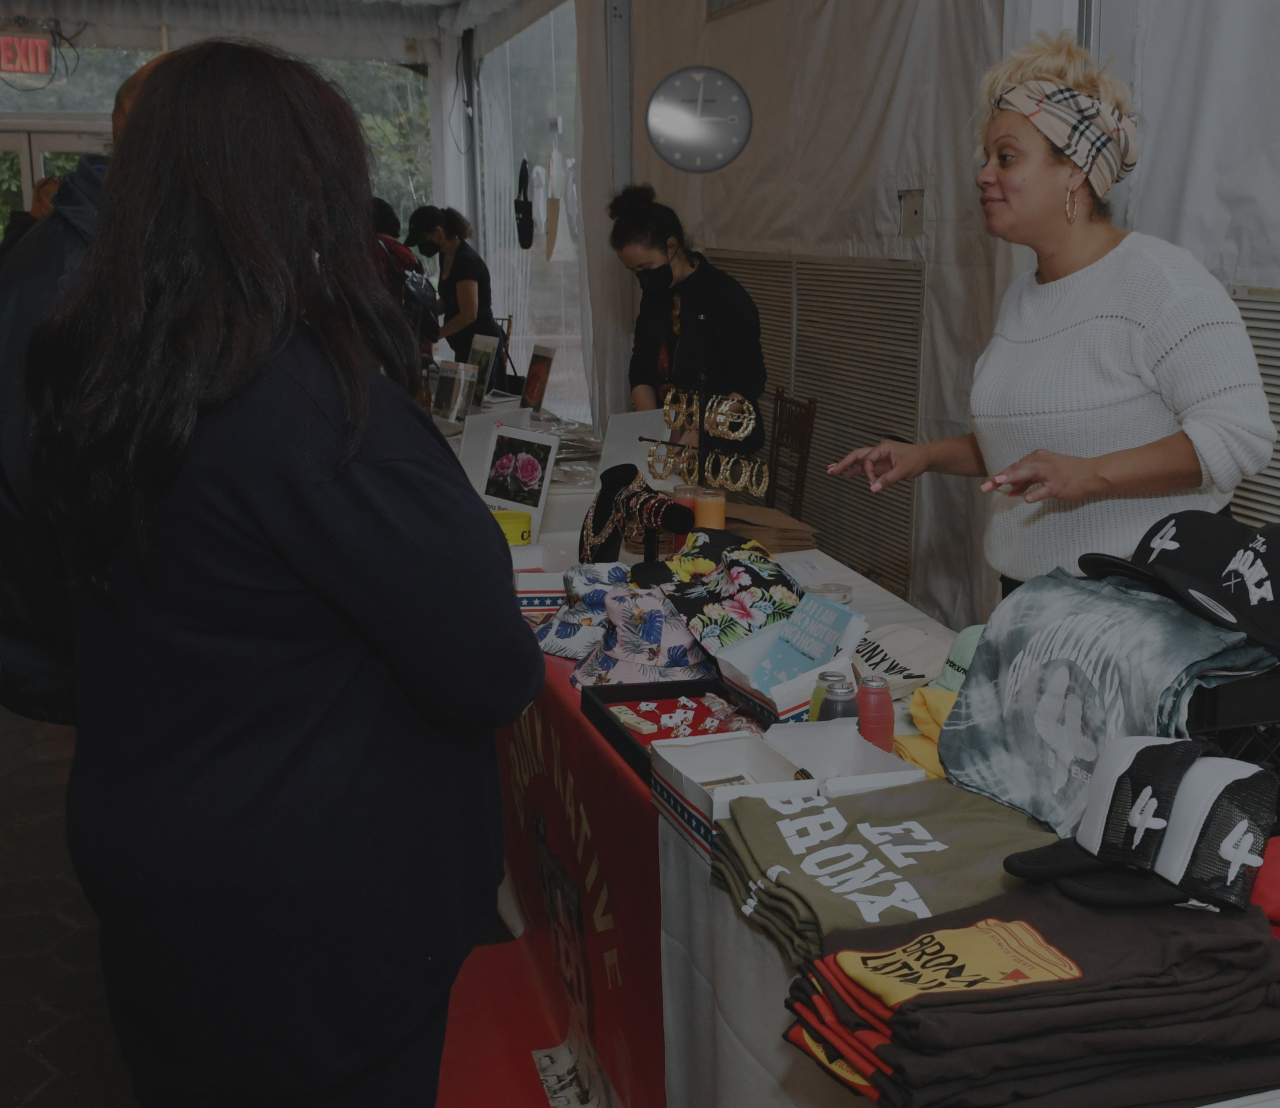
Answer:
3,01
